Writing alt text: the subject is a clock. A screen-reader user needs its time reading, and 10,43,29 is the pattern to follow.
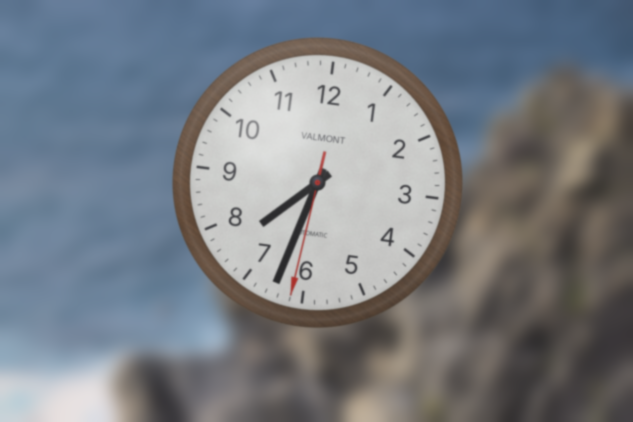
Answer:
7,32,31
